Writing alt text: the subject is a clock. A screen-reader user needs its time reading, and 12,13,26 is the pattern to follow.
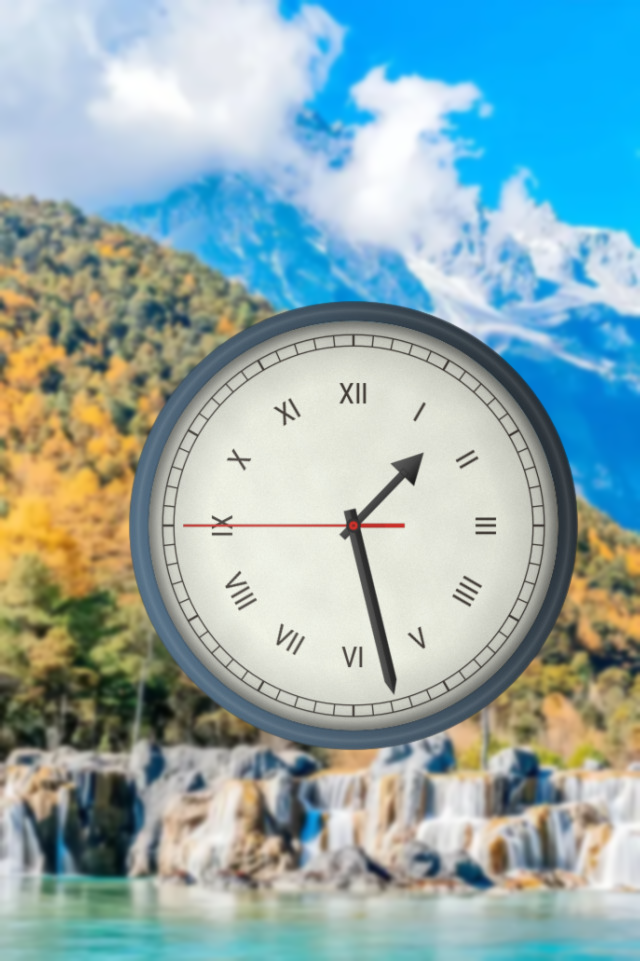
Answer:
1,27,45
